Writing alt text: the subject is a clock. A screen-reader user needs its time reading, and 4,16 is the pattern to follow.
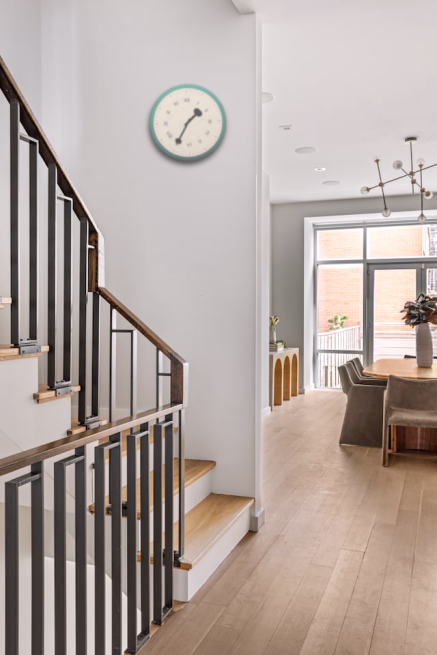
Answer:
1,35
